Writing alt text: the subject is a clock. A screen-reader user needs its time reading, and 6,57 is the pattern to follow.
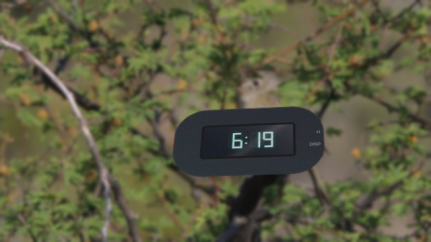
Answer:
6,19
